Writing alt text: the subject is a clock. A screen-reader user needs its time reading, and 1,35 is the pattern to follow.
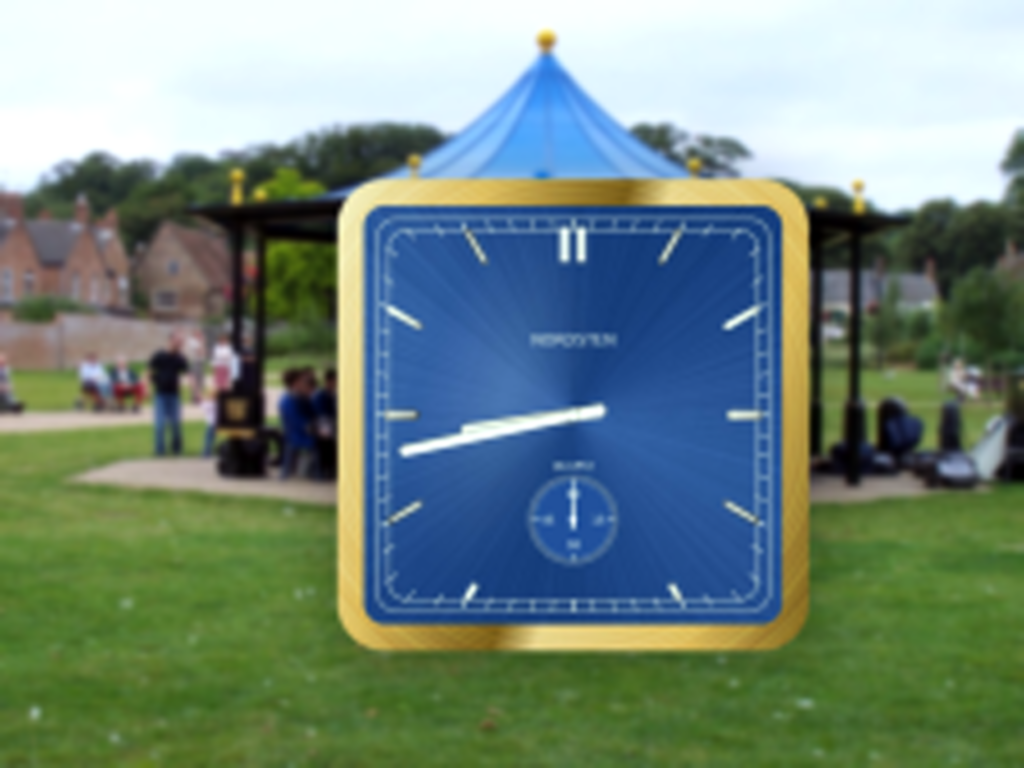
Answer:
8,43
